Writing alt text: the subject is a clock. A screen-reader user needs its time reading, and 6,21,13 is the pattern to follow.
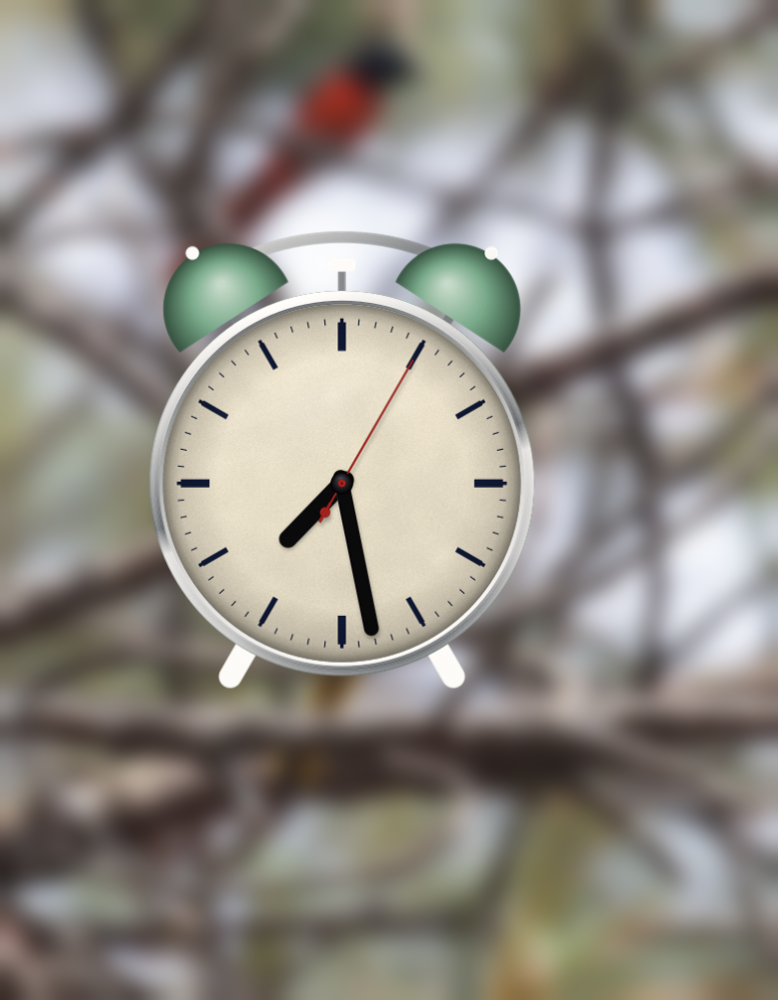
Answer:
7,28,05
